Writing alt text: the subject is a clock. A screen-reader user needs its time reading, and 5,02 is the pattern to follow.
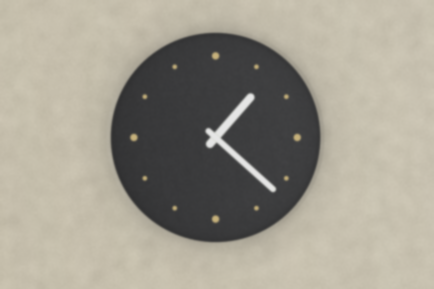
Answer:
1,22
